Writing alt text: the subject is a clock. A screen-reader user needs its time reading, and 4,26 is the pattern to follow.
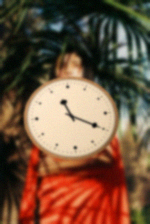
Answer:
11,20
